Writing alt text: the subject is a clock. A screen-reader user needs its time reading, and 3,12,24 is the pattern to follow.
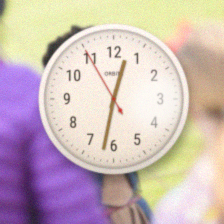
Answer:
12,31,55
